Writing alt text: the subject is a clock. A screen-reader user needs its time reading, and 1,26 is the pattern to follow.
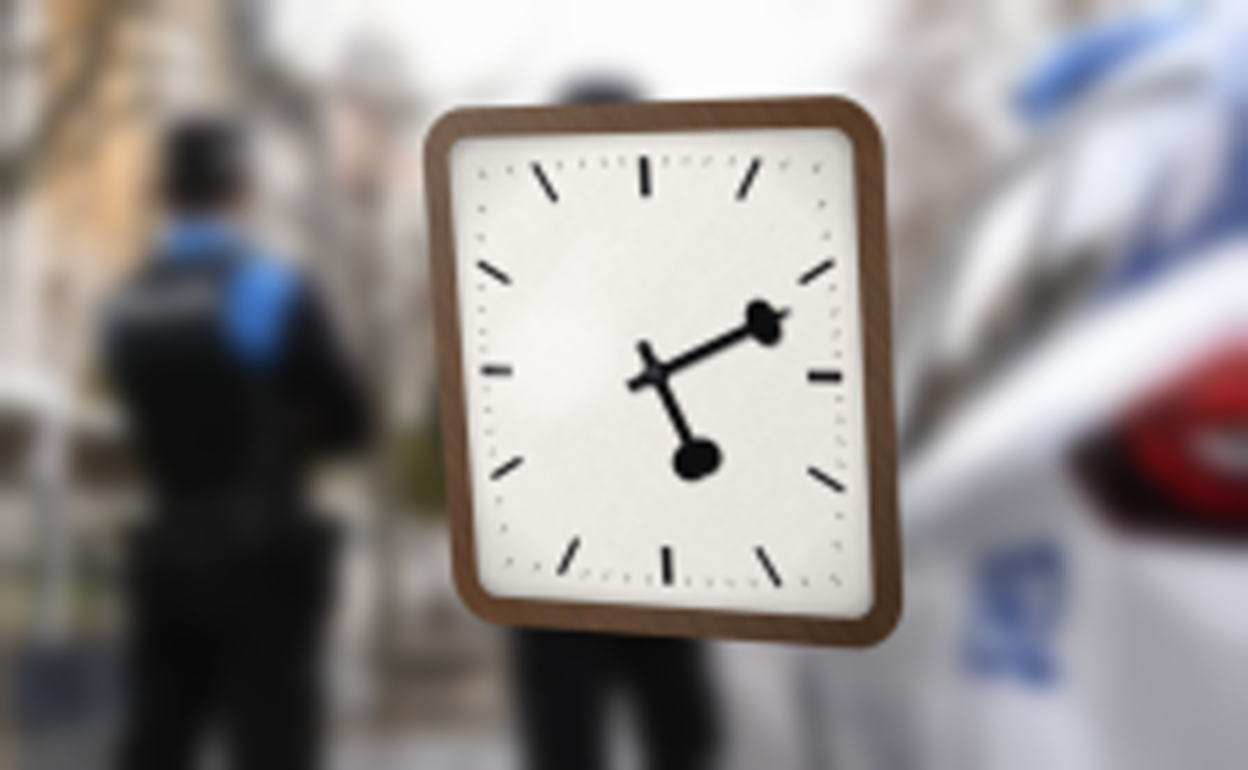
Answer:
5,11
